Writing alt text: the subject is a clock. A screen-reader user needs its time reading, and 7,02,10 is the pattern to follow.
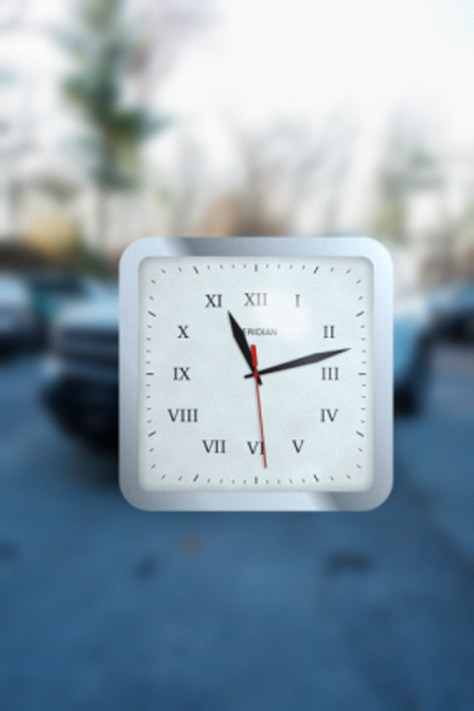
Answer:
11,12,29
